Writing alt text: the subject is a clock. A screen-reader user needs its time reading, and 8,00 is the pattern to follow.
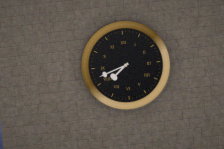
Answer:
7,42
